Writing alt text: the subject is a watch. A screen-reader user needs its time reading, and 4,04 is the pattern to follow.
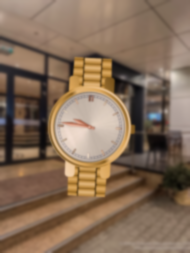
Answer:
9,46
